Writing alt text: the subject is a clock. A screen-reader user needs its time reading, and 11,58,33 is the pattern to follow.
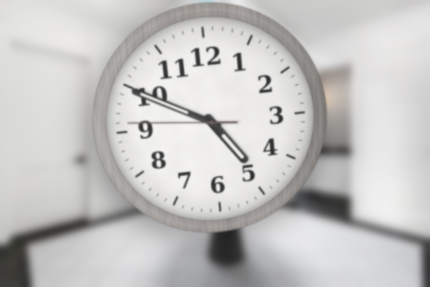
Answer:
4,49,46
